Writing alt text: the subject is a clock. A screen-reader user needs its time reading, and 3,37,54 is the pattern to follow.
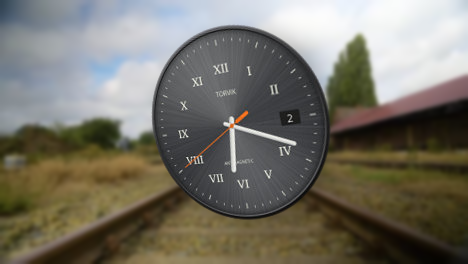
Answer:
6,18,40
